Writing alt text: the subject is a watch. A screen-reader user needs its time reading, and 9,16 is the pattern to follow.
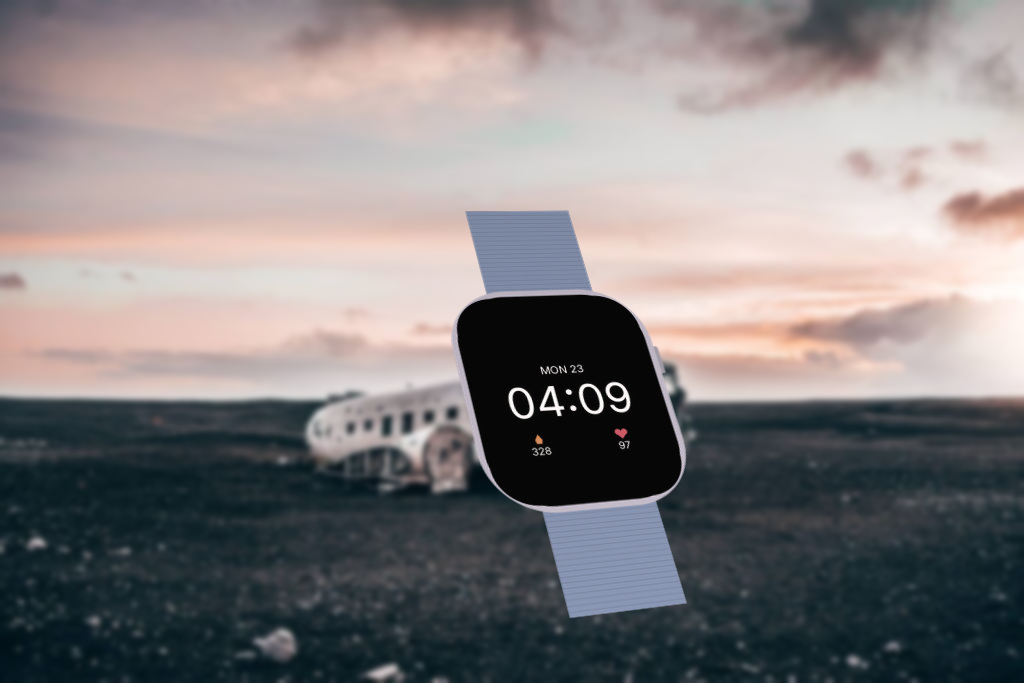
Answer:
4,09
